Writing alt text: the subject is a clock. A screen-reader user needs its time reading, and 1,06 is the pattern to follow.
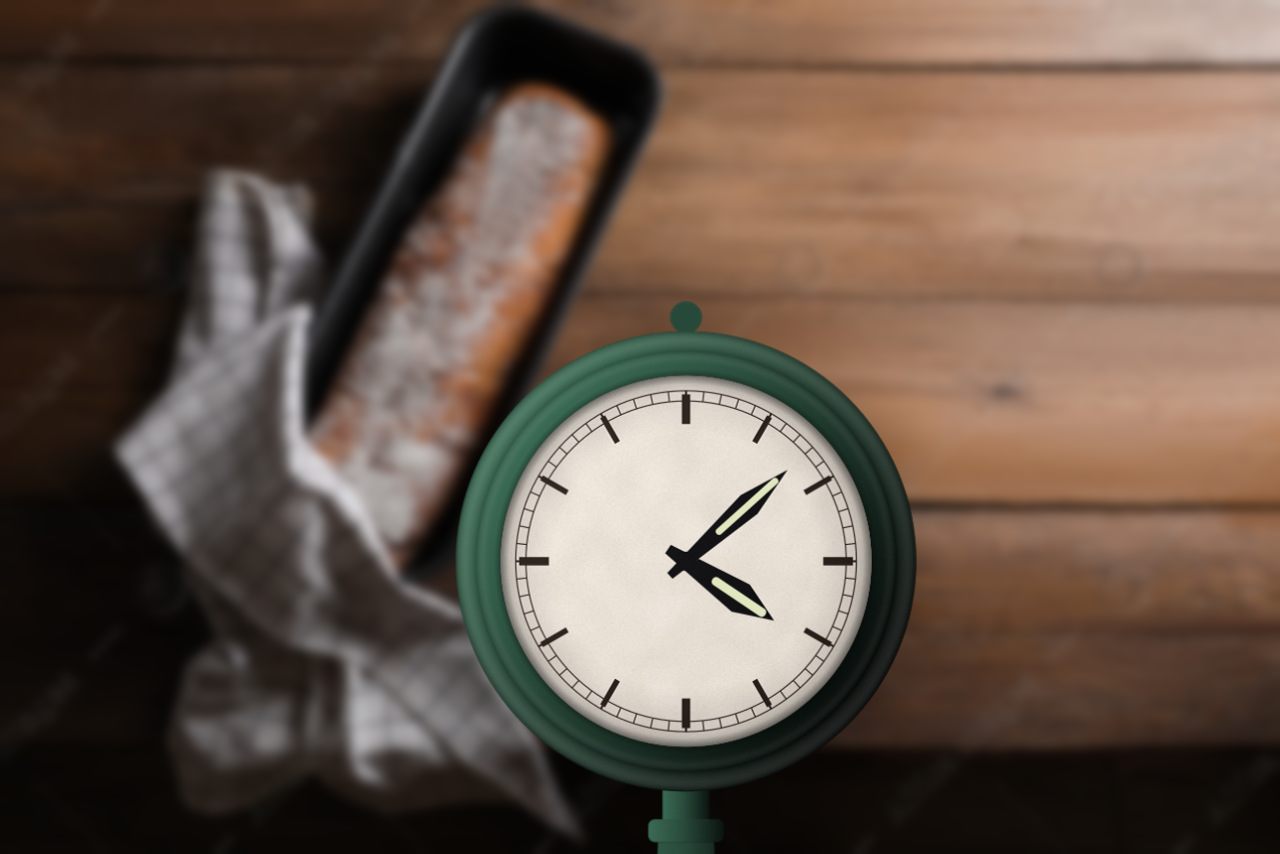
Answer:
4,08
